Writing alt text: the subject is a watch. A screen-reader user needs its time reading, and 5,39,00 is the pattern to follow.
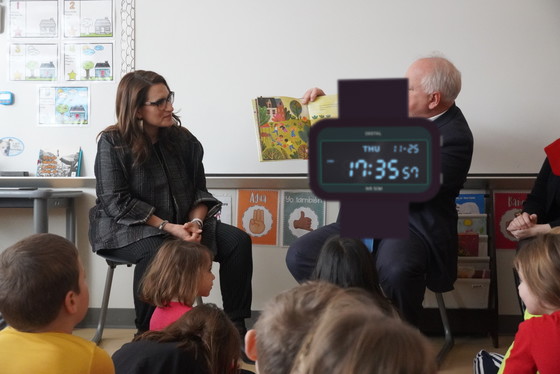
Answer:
17,35,57
